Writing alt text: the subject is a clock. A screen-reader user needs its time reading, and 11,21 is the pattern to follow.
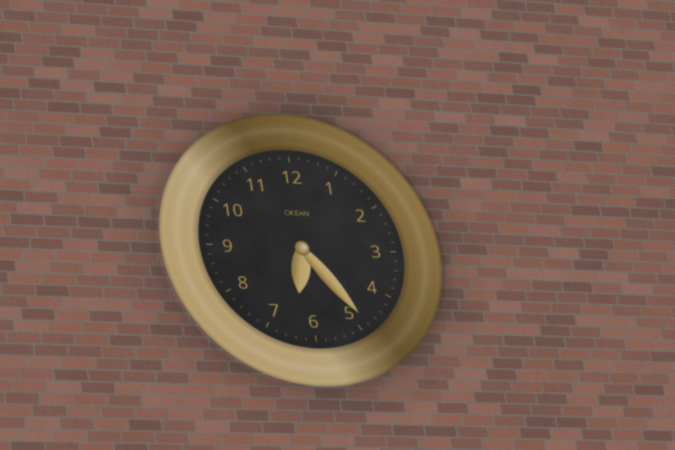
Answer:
6,24
